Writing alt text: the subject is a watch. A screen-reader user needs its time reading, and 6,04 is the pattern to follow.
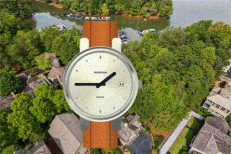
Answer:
1,45
